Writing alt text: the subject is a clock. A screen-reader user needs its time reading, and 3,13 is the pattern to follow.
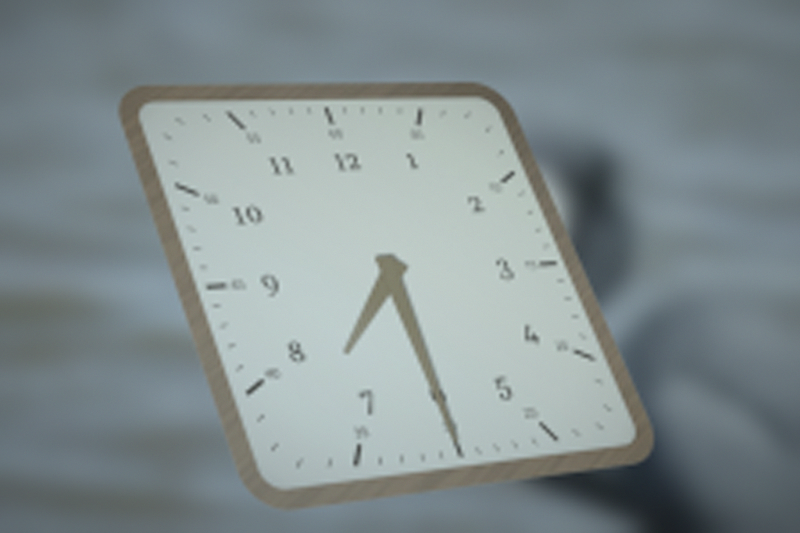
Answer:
7,30
